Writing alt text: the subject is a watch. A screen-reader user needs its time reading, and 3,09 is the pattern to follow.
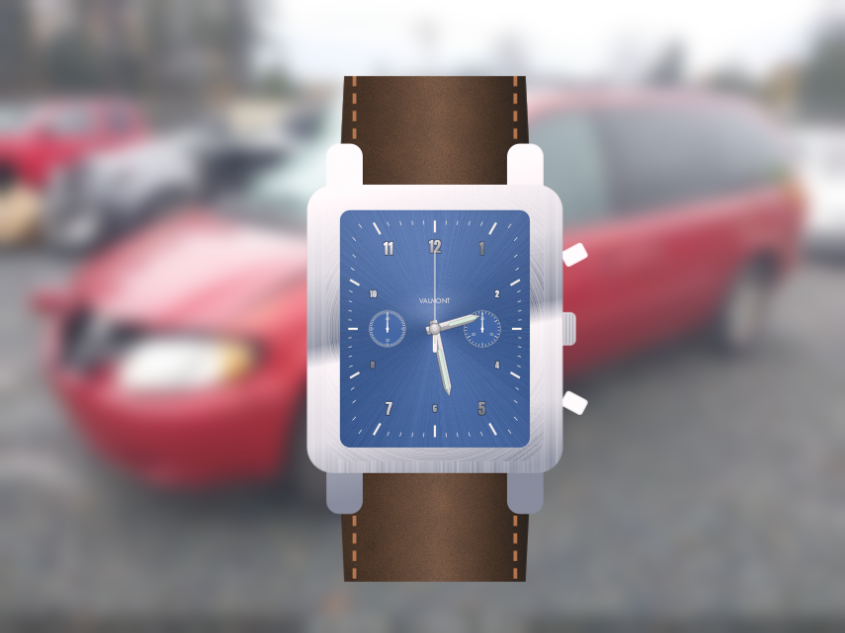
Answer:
2,28
